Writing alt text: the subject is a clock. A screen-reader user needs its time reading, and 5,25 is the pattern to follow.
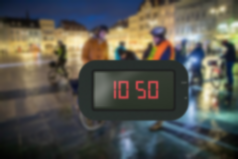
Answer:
10,50
